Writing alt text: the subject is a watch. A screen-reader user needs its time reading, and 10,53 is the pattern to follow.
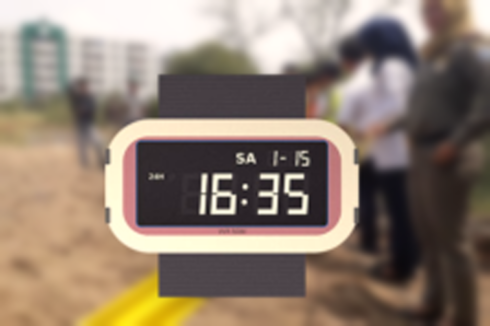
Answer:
16,35
